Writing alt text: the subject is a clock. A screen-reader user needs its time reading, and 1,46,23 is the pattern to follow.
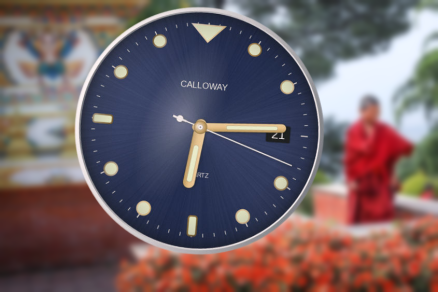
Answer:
6,14,18
